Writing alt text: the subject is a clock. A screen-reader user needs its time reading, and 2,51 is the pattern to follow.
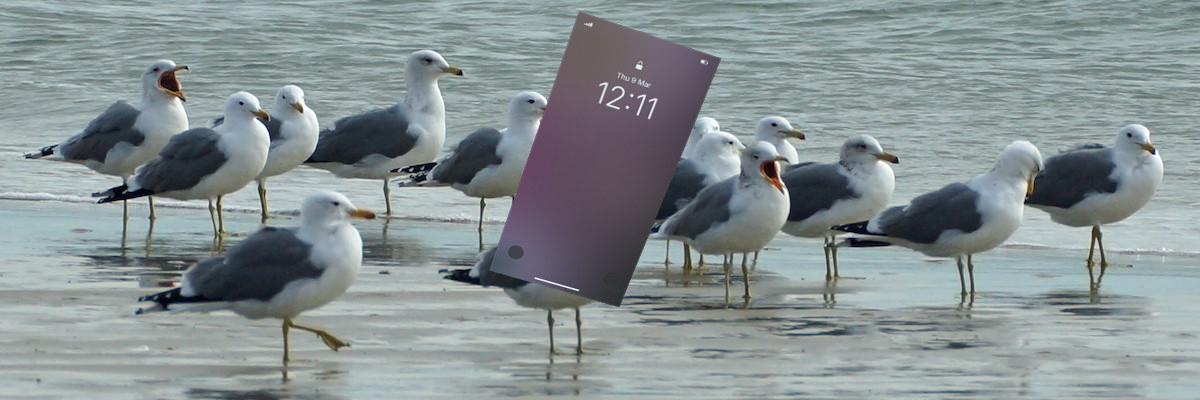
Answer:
12,11
